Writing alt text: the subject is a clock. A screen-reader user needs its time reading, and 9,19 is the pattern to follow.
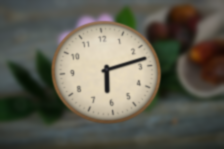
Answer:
6,13
